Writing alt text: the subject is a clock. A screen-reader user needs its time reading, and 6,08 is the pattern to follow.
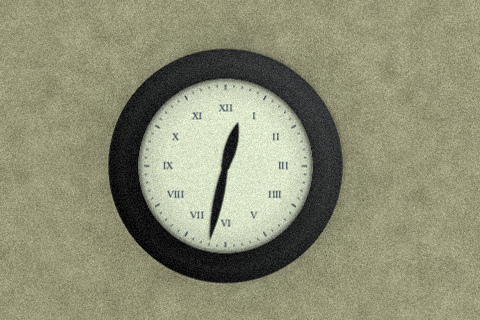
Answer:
12,32
